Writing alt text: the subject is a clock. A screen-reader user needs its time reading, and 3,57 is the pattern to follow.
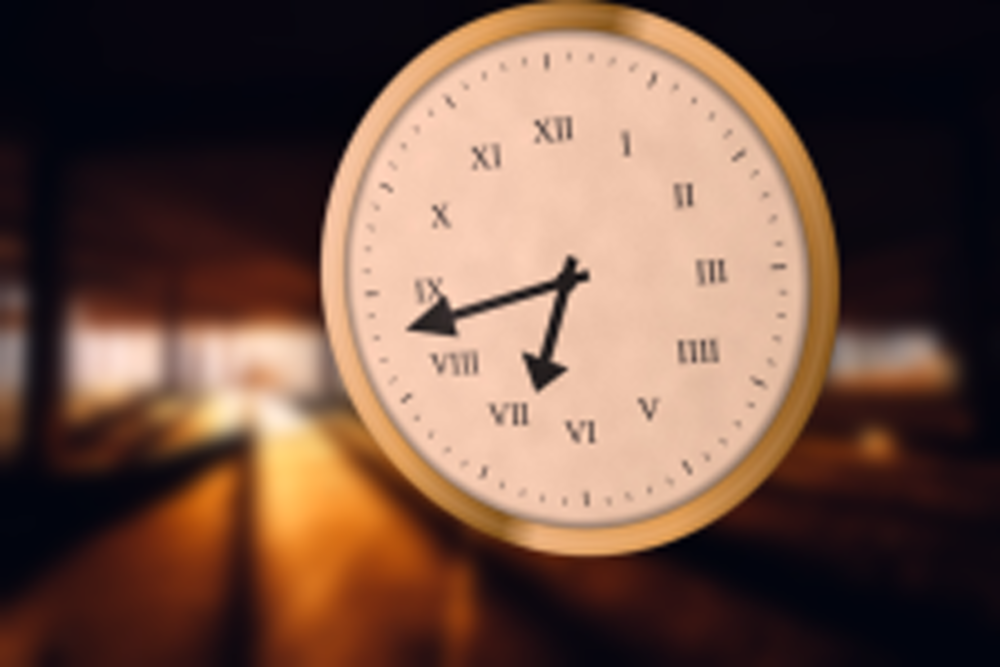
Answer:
6,43
